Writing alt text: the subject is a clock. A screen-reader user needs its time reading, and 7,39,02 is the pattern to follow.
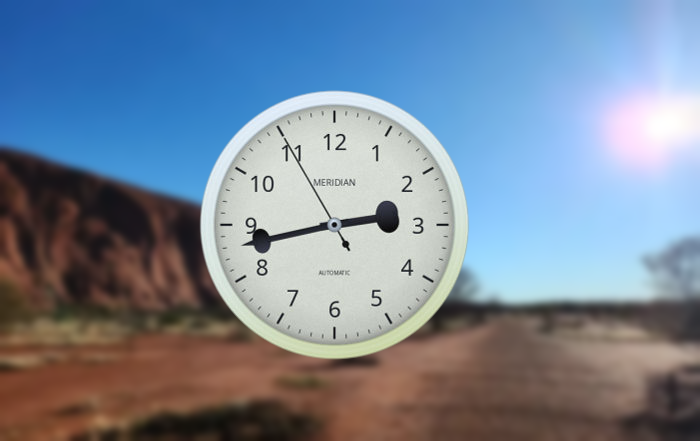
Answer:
2,42,55
